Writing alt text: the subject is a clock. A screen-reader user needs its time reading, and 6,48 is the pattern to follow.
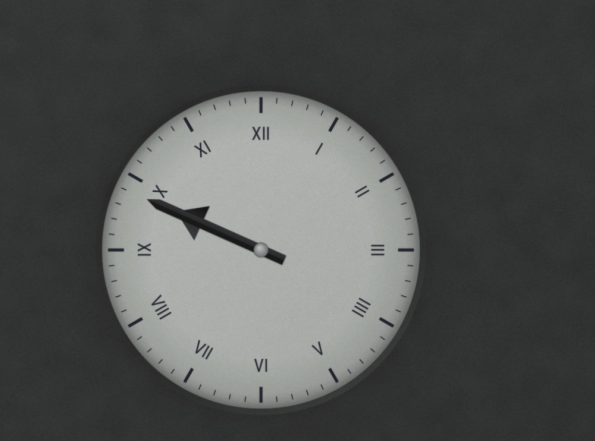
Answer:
9,49
